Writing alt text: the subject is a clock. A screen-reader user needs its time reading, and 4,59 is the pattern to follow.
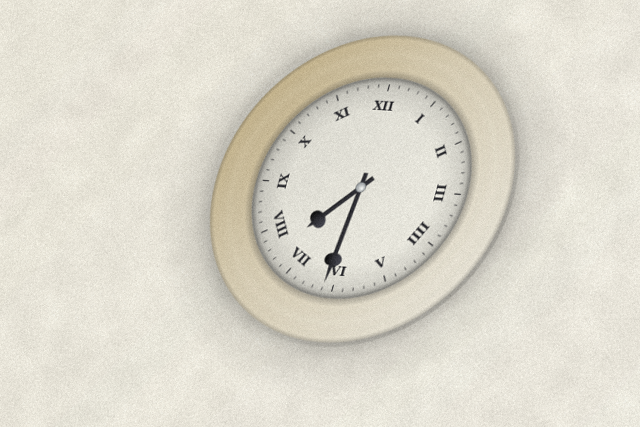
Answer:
7,31
